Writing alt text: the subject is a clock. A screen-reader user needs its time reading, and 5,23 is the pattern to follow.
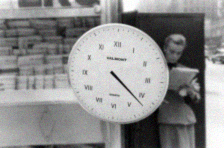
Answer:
4,22
